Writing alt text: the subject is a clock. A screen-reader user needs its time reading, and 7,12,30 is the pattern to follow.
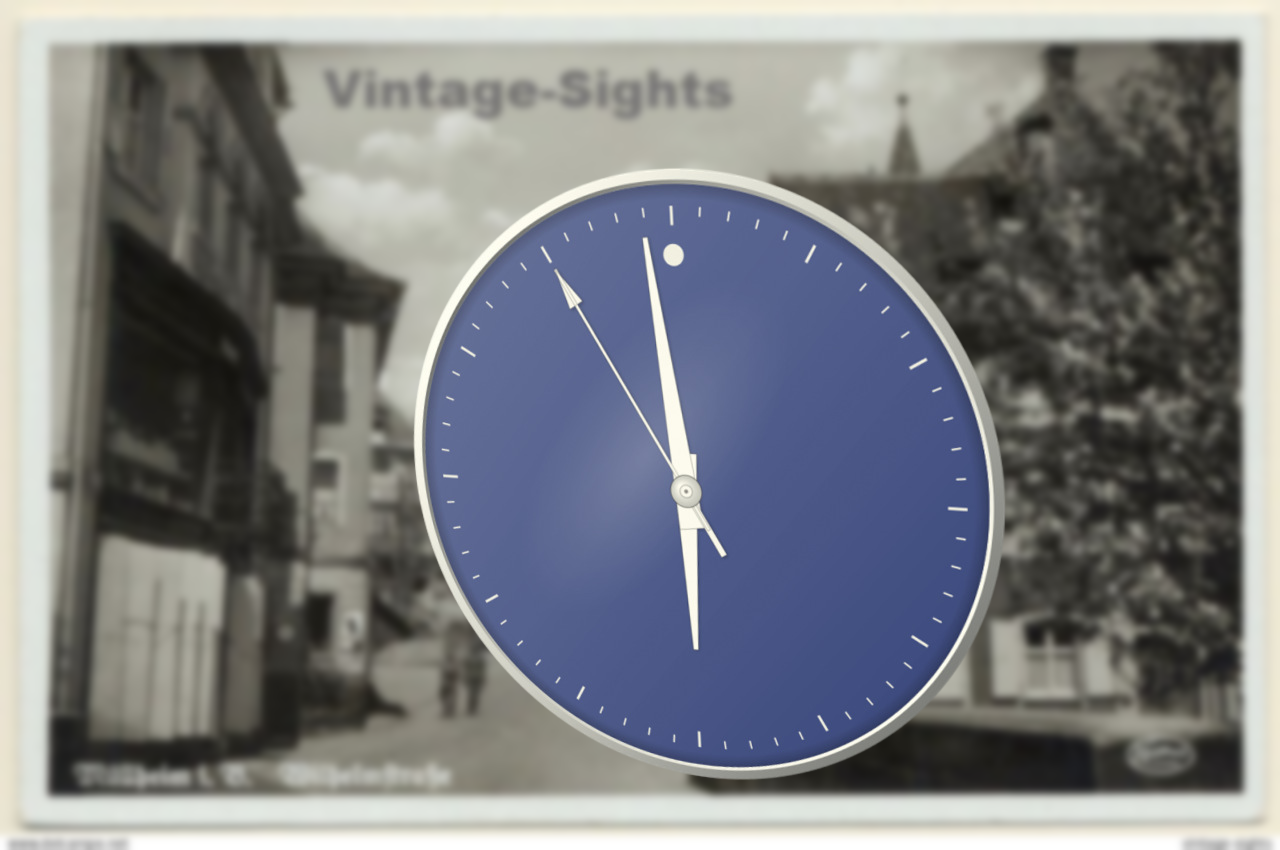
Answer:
5,58,55
